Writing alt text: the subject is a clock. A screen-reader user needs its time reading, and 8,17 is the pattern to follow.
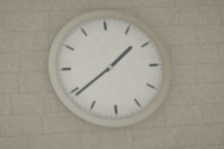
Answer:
1,39
